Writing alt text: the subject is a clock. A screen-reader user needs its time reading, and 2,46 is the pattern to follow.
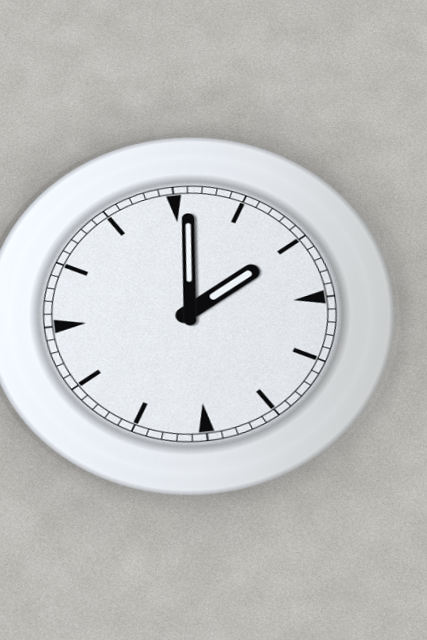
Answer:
2,01
